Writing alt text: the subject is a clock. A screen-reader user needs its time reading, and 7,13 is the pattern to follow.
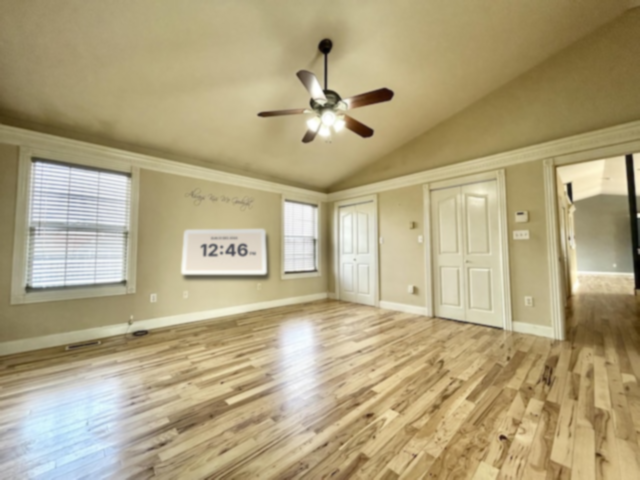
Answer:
12,46
